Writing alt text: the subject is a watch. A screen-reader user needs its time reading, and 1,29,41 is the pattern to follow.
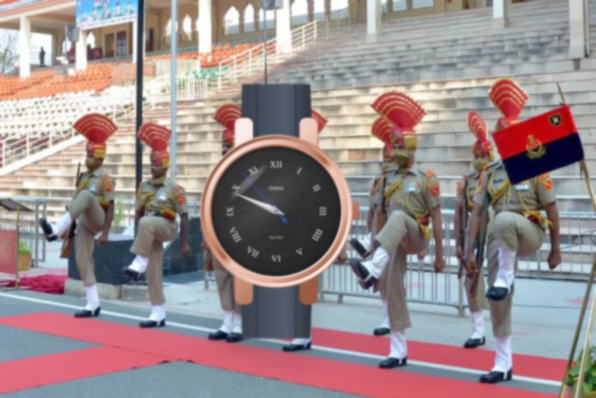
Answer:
9,48,53
